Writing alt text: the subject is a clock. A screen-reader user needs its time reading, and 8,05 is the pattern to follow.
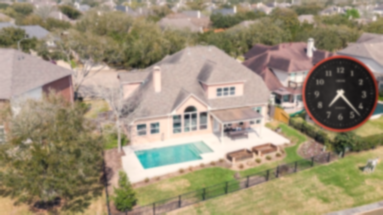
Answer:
7,23
